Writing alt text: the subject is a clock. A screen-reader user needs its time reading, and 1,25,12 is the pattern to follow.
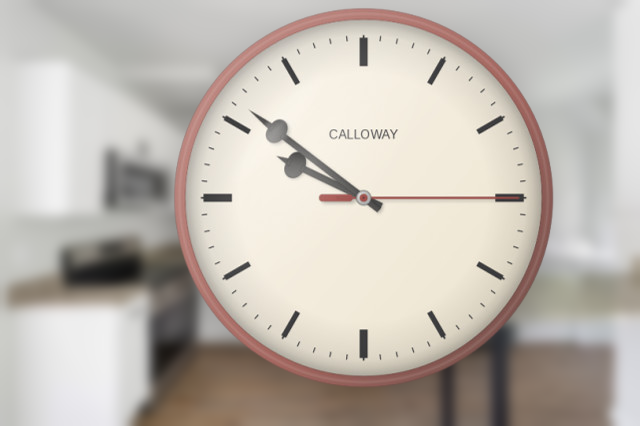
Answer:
9,51,15
